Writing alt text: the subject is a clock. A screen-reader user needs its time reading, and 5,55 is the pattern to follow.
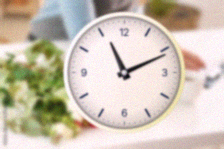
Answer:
11,11
